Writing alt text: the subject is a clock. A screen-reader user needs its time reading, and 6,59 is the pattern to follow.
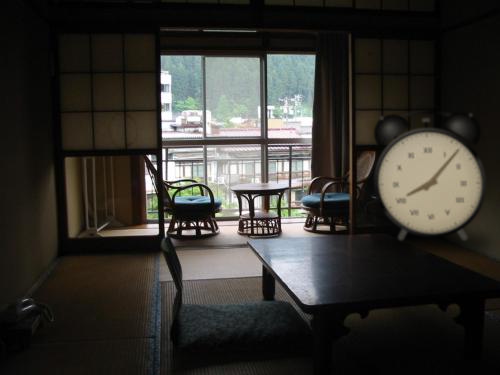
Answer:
8,07
